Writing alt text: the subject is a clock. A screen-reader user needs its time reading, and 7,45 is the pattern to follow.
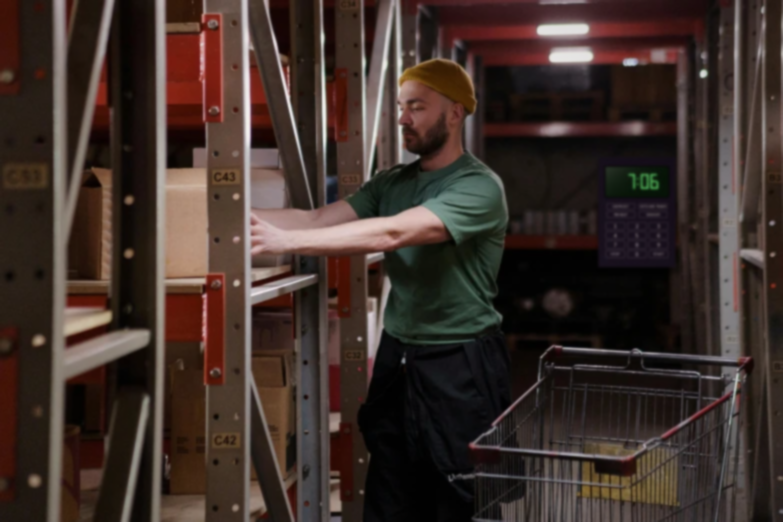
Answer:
7,06
